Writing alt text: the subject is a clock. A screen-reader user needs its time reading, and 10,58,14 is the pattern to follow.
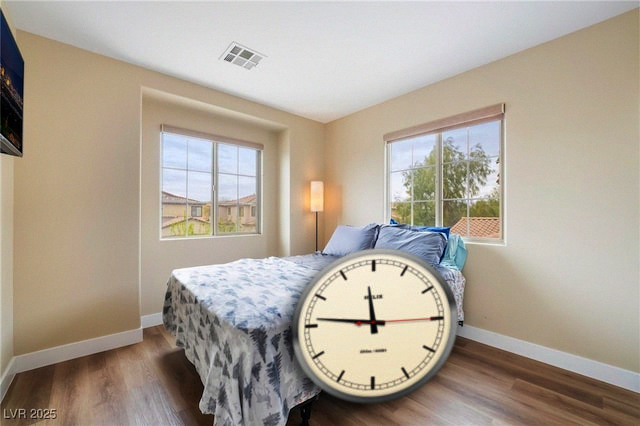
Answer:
11,46,15
